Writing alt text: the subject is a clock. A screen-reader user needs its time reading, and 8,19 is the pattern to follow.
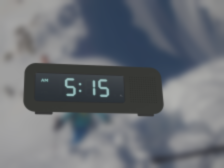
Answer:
5,15
